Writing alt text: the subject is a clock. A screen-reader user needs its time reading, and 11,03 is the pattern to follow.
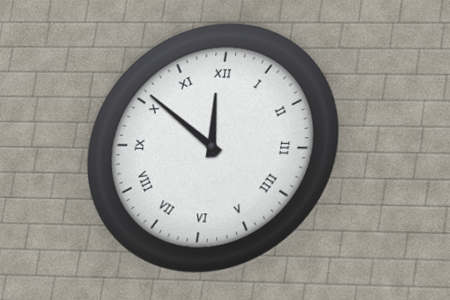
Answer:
11,51
